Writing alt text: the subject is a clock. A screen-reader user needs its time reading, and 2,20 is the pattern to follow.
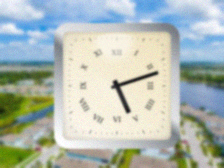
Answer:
5,12
